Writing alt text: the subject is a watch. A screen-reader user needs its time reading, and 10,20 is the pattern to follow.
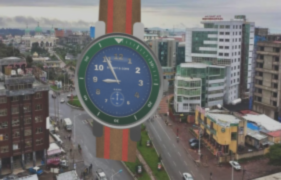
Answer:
8,55
